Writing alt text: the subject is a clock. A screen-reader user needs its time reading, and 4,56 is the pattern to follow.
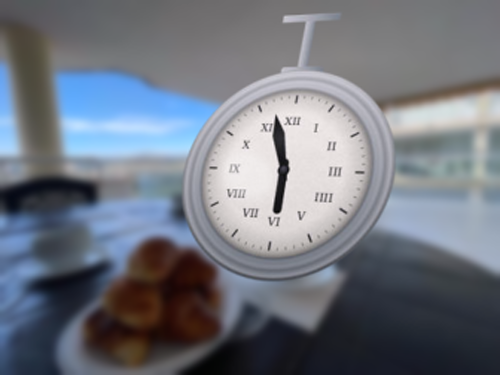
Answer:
5,57
